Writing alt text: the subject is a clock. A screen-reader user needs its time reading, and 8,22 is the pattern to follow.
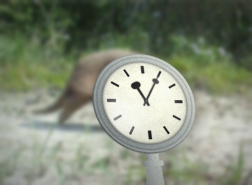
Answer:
11,05
